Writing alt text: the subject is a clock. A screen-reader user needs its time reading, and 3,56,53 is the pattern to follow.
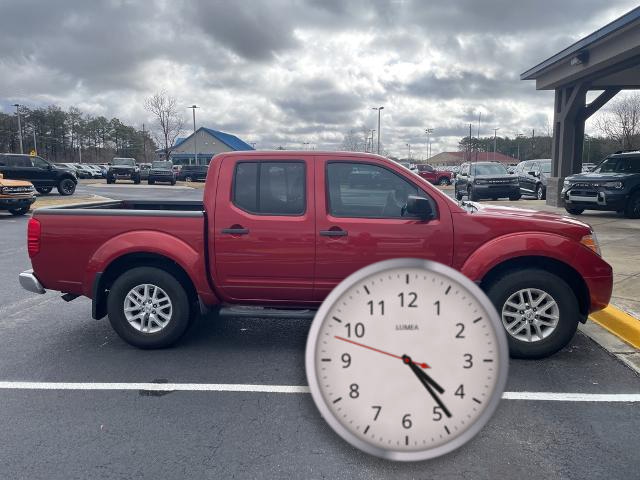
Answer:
4,23,48
